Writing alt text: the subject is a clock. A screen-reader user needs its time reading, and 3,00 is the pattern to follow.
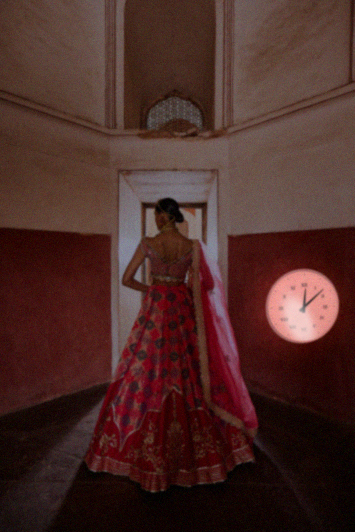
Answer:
12,08
